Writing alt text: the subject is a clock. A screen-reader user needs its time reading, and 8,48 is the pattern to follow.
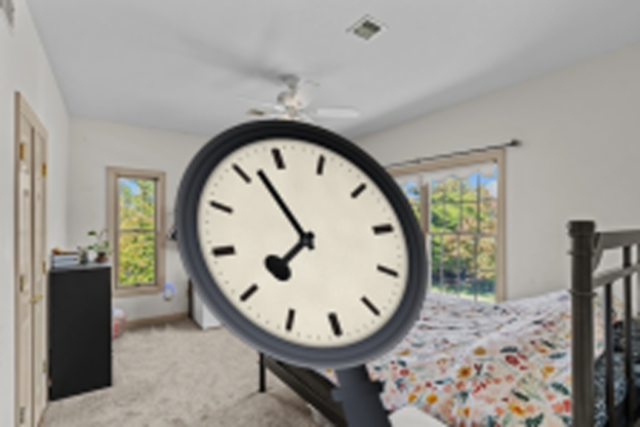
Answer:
7,57
